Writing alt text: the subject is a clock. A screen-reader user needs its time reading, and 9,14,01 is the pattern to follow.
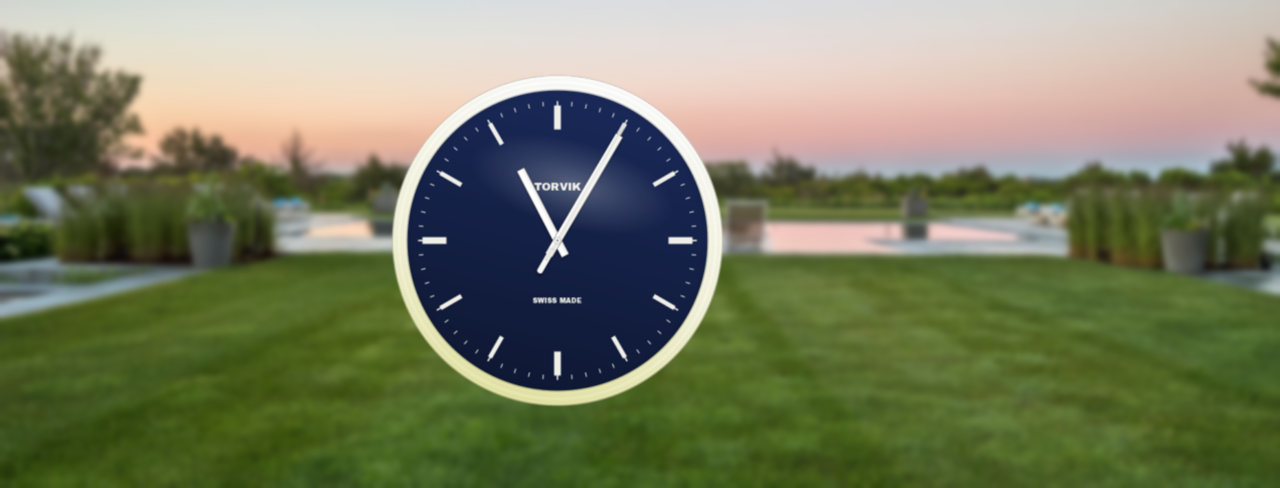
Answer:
11,05,05
